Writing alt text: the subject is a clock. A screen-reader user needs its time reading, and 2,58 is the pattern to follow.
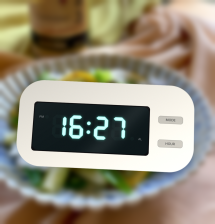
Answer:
16,27
